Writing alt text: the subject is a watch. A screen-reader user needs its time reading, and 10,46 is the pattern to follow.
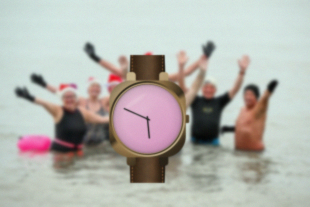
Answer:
5,49
